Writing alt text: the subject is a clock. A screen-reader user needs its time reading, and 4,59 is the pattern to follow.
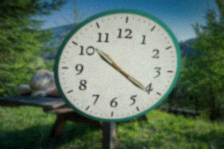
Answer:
10,21
